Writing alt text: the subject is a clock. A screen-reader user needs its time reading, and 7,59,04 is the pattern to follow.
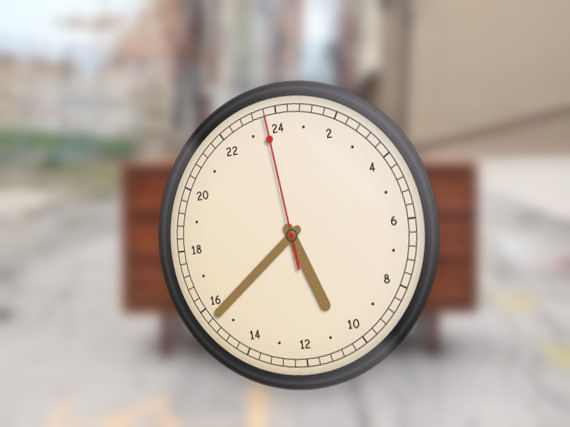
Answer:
10,38,59
